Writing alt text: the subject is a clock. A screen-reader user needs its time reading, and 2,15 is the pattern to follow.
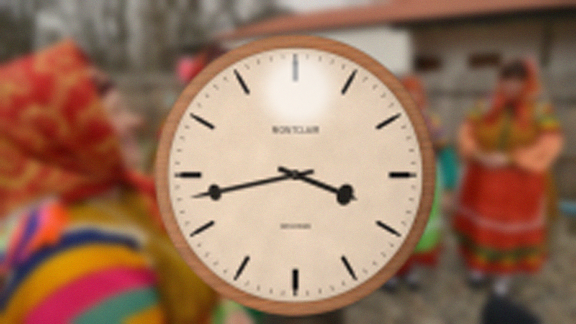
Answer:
3,43
